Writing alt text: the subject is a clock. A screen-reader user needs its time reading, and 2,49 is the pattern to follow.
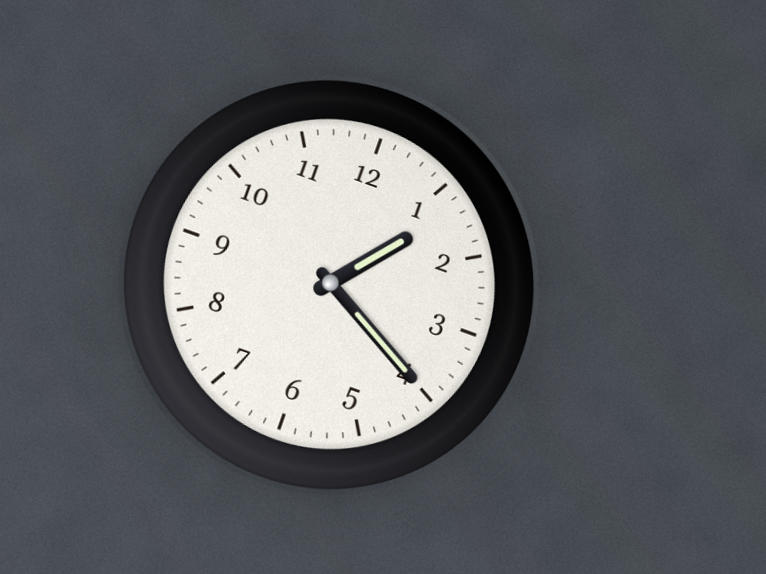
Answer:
1,20
